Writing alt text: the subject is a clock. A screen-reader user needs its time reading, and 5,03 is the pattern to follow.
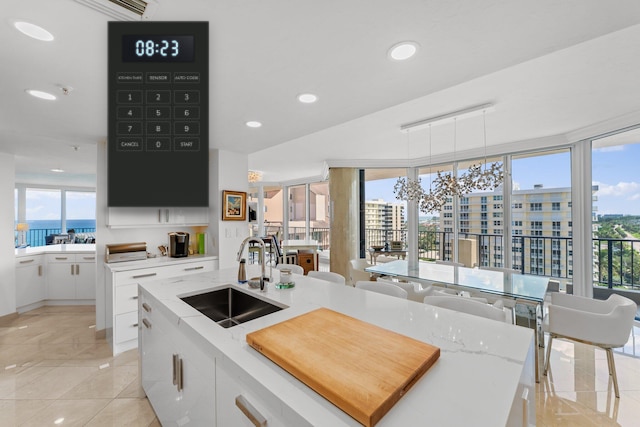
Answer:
8,23
